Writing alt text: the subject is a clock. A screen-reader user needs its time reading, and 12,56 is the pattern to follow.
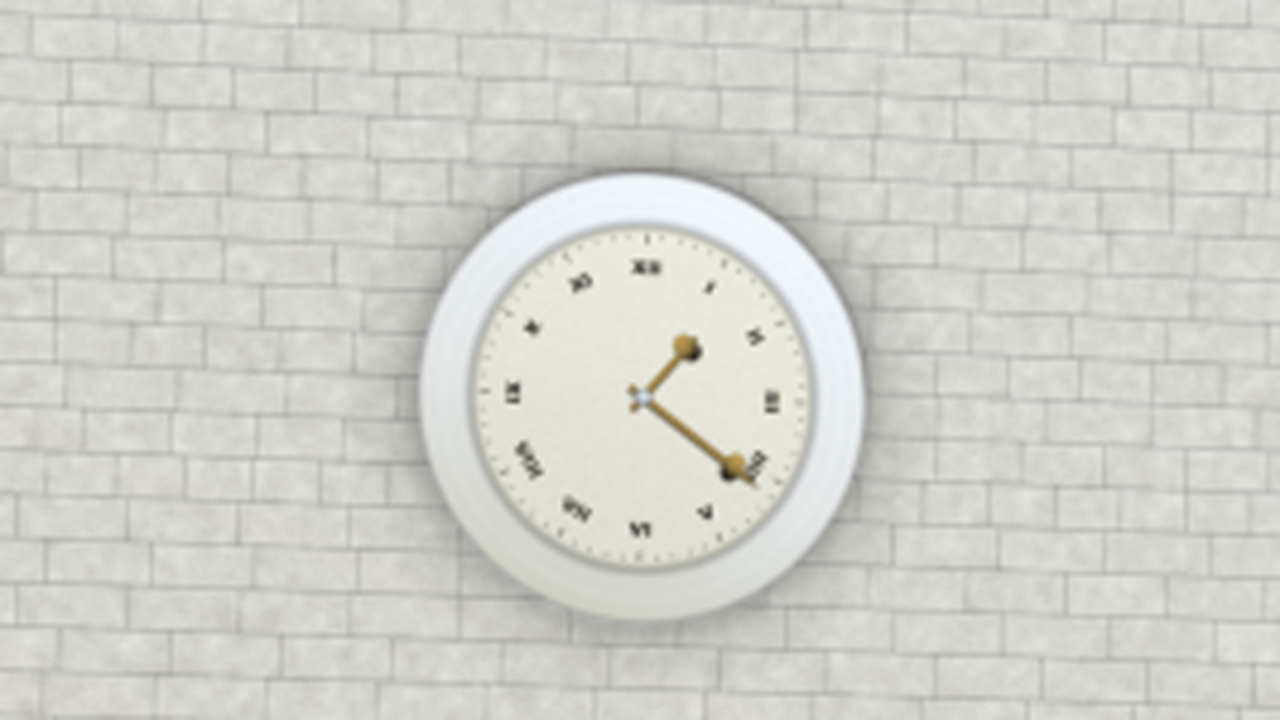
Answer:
1,21
